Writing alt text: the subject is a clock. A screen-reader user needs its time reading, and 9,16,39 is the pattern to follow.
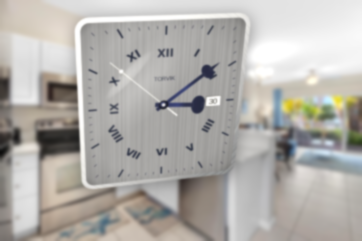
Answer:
3,08,52
